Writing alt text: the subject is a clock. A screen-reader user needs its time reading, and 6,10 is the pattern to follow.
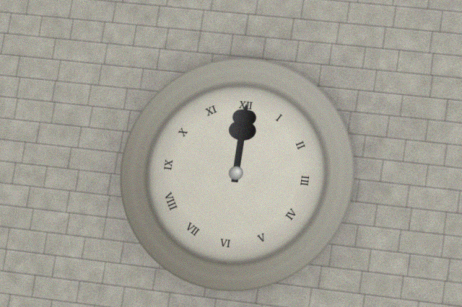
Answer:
12,00
